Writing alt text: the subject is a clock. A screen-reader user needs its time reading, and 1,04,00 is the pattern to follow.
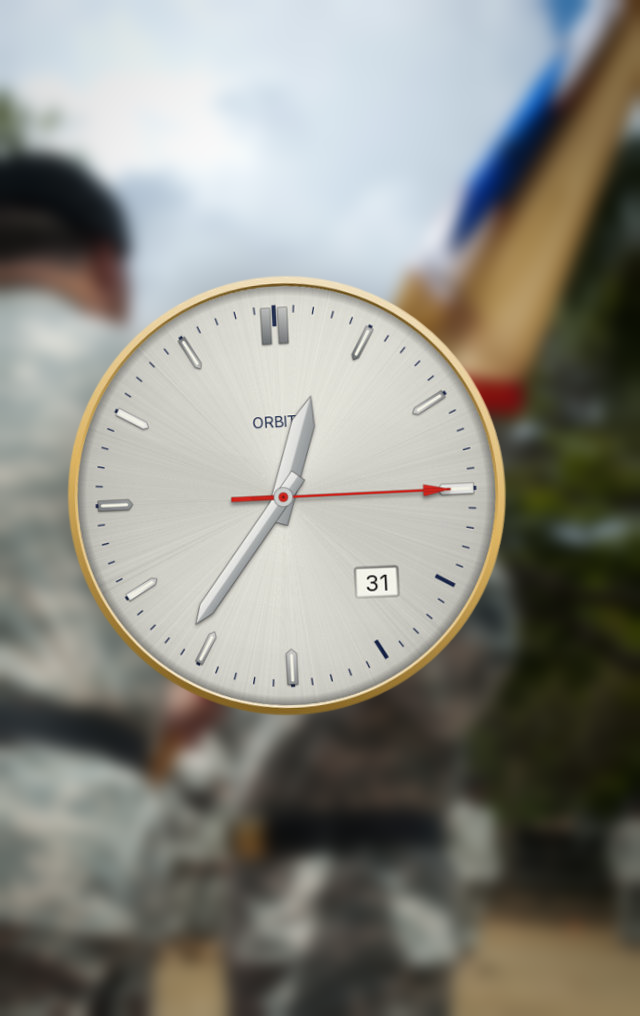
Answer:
12,36,15
